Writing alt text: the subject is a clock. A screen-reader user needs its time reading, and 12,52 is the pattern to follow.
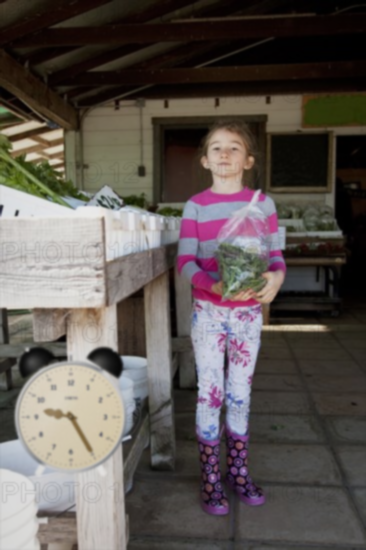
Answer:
9,25
